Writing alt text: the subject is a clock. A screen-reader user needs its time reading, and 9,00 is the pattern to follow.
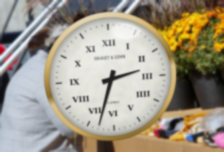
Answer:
2,33
